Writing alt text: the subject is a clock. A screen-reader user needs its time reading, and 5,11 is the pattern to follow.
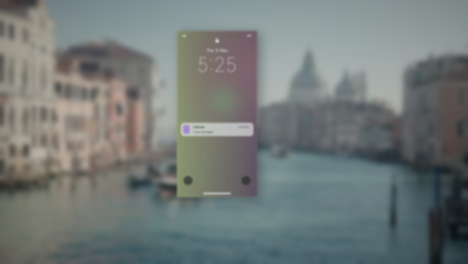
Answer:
5,25
